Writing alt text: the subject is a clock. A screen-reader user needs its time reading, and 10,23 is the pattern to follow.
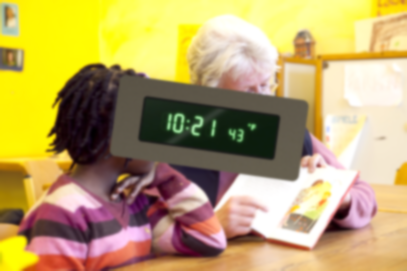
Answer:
10,21
